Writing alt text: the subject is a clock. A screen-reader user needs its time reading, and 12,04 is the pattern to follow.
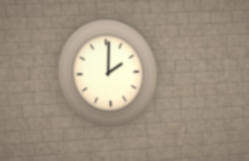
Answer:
2,01
